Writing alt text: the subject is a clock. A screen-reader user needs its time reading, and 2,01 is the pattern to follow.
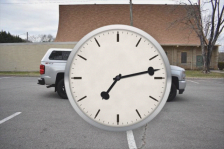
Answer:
7,13
